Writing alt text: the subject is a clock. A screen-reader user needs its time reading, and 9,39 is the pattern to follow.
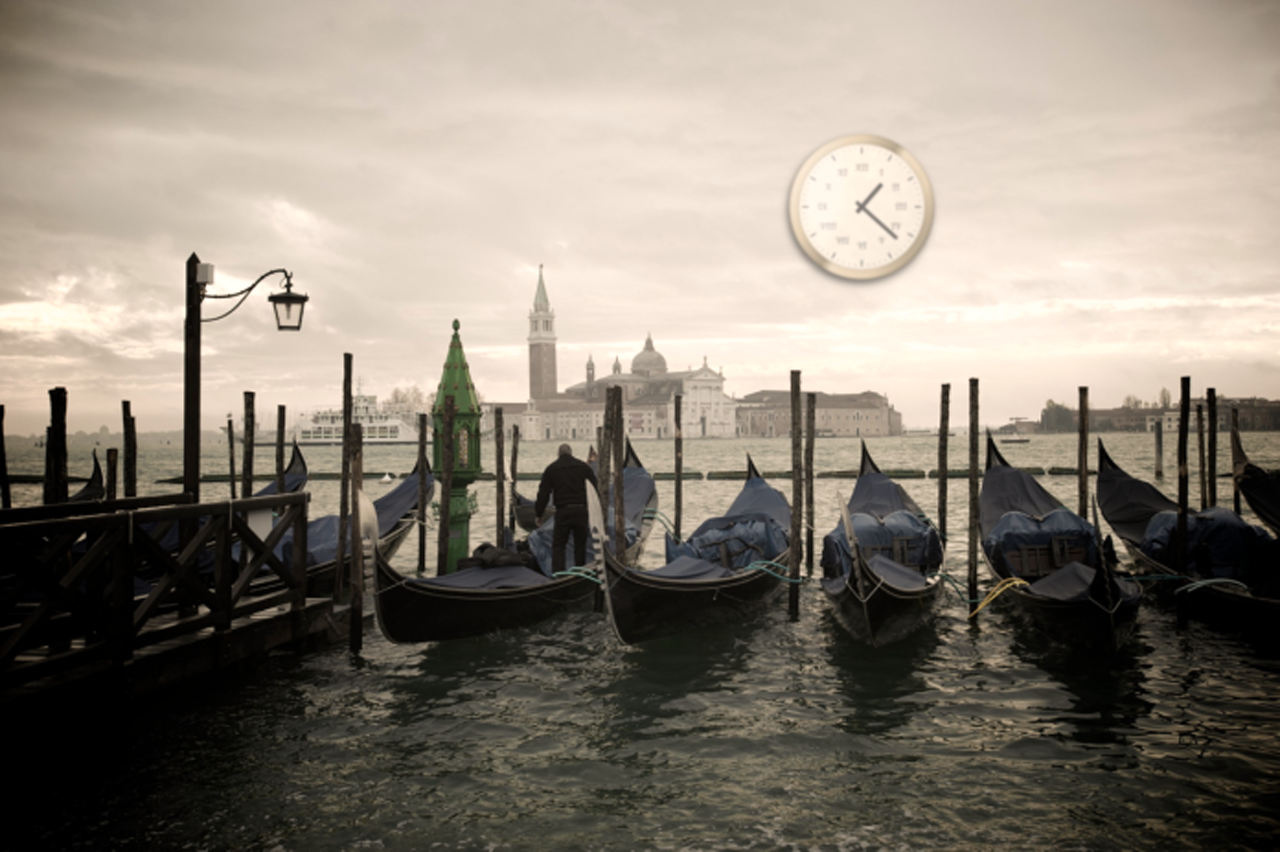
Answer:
1,22
